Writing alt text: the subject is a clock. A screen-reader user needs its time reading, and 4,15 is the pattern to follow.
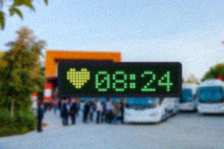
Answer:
8,24
